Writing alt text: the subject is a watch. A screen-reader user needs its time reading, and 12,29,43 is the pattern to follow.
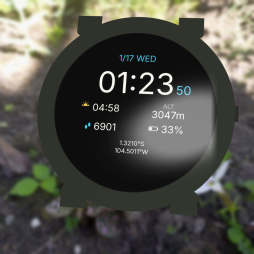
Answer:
1,23,50
